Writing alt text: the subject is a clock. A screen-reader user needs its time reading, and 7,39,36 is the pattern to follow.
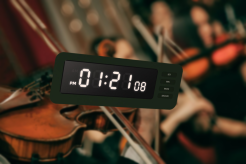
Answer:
1,21,08
